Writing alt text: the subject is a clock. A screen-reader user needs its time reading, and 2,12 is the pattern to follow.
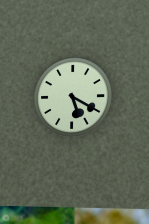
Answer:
5,20
